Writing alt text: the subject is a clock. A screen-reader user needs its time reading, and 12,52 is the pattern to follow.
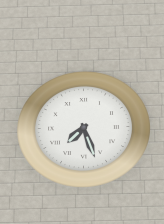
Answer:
7,27
